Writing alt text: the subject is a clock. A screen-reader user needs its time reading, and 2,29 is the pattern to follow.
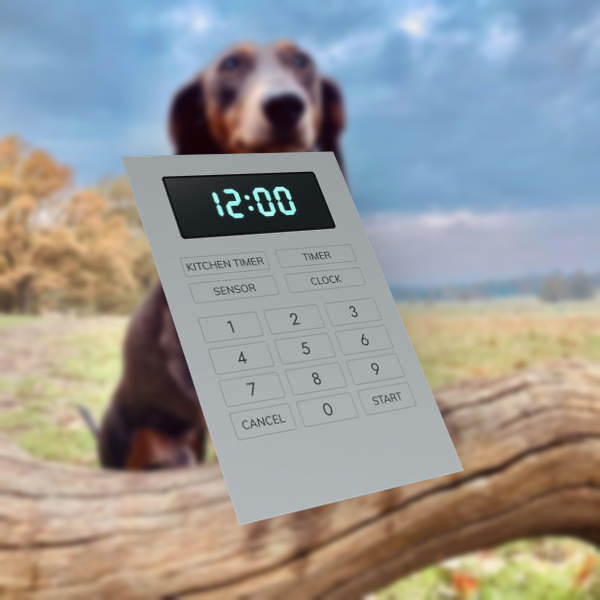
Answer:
12,00
